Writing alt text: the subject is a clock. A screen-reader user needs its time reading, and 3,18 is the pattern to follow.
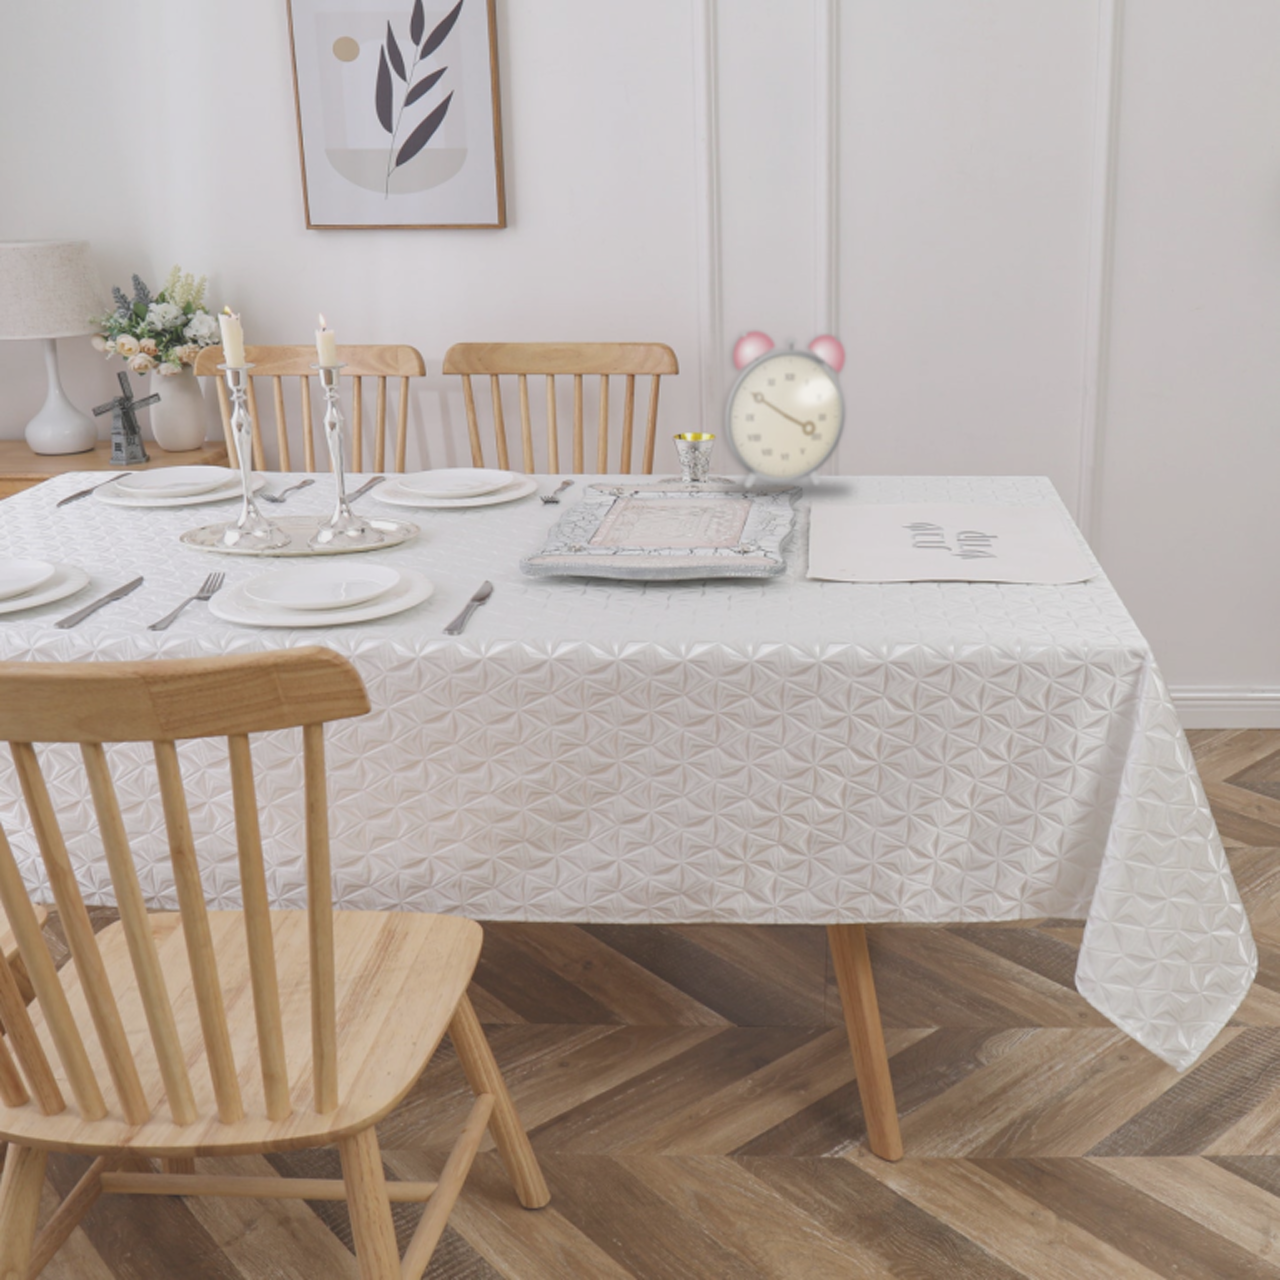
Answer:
3,50
